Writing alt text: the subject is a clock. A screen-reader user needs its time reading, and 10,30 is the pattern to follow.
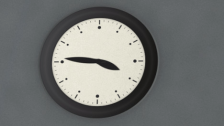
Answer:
3,46
